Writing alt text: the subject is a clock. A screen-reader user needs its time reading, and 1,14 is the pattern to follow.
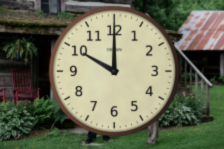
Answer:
10,00
